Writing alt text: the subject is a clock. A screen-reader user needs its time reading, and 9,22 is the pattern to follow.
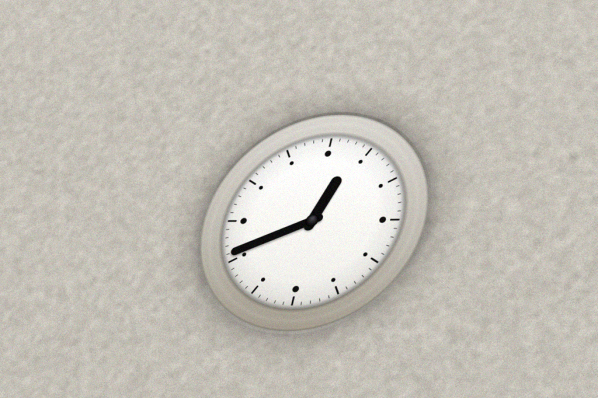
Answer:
12,41
